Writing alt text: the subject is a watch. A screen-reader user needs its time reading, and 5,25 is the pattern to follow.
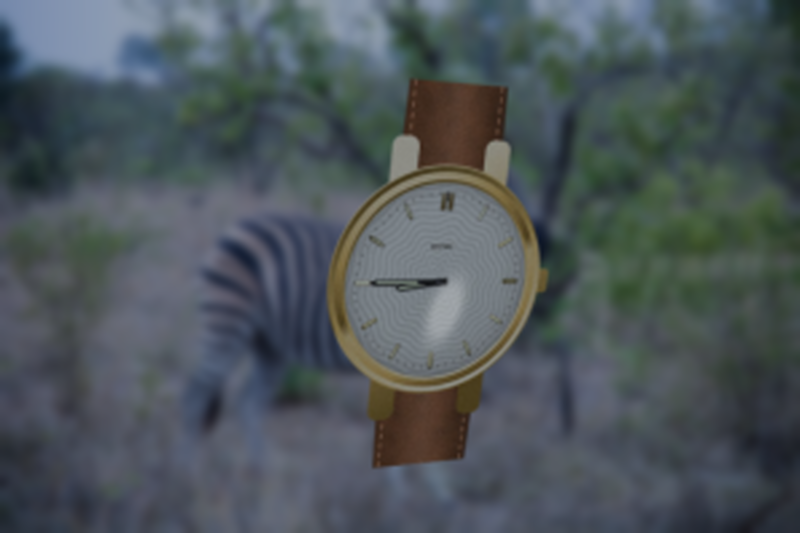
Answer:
8,45
